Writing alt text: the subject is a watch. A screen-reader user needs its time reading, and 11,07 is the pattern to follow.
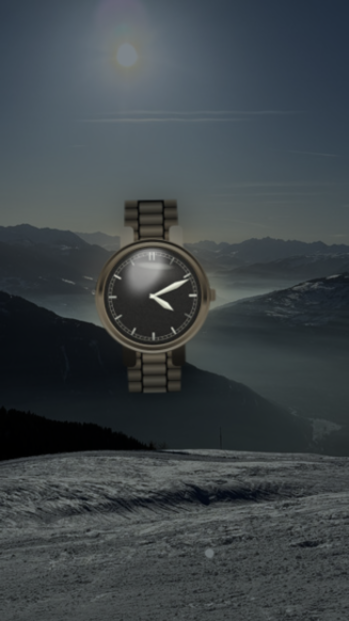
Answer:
4,11
